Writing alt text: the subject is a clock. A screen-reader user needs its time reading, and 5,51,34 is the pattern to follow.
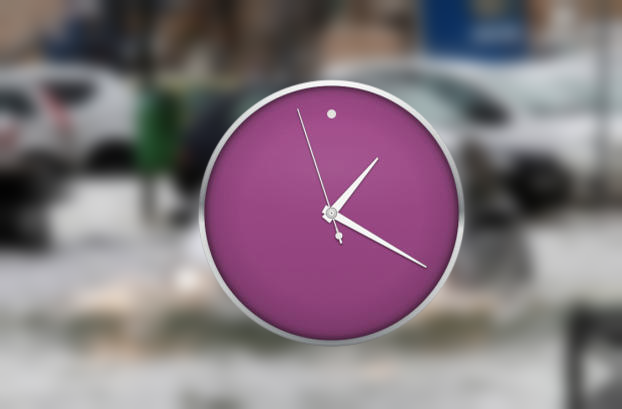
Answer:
1,19,57
